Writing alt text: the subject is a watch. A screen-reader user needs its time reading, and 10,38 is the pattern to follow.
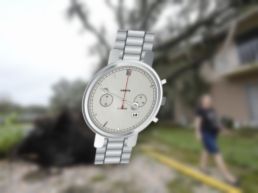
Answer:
3,49
